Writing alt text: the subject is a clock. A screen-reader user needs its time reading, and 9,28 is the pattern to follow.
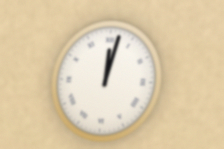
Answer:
12,02
